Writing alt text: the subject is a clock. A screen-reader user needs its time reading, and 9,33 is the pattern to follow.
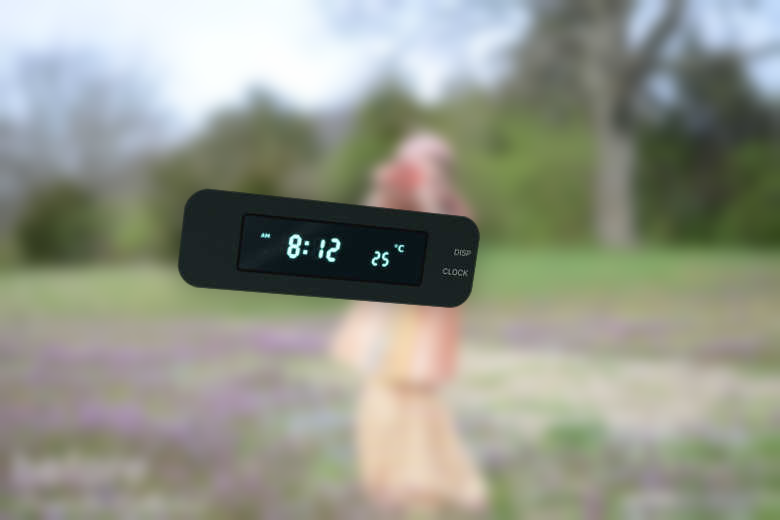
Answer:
8,12
